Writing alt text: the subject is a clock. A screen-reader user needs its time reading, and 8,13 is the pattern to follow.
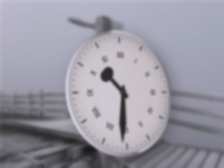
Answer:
10,31
